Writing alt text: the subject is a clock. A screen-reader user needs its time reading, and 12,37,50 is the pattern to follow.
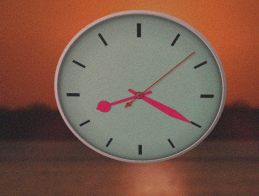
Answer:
8,20,08
